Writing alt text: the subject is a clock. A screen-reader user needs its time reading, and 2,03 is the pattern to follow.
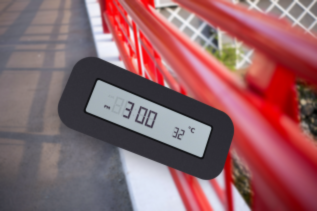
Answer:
3,00
